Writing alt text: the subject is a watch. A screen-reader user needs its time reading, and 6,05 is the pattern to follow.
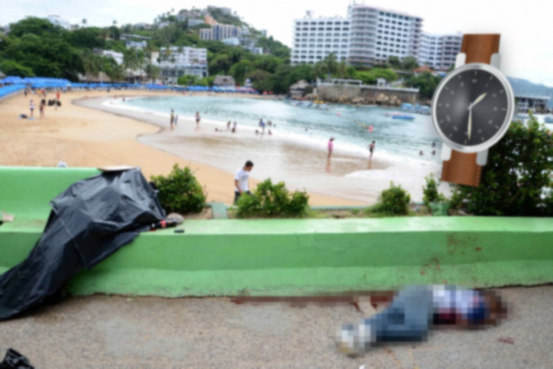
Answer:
1,29
